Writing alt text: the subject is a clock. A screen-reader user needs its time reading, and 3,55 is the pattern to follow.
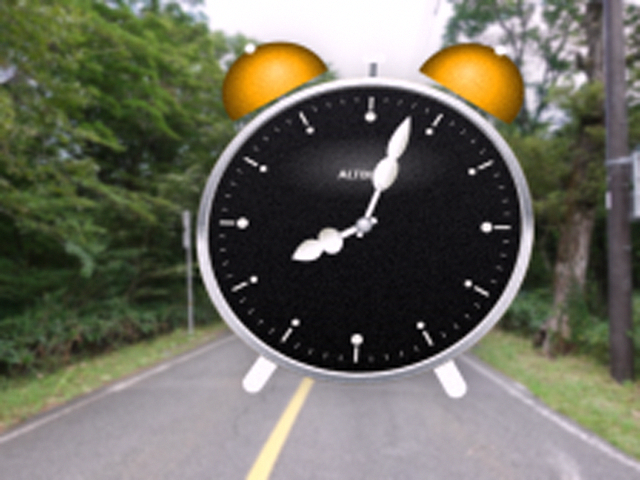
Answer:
8,03
